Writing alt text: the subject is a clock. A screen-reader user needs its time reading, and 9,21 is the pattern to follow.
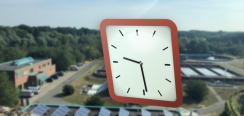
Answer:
9,29
